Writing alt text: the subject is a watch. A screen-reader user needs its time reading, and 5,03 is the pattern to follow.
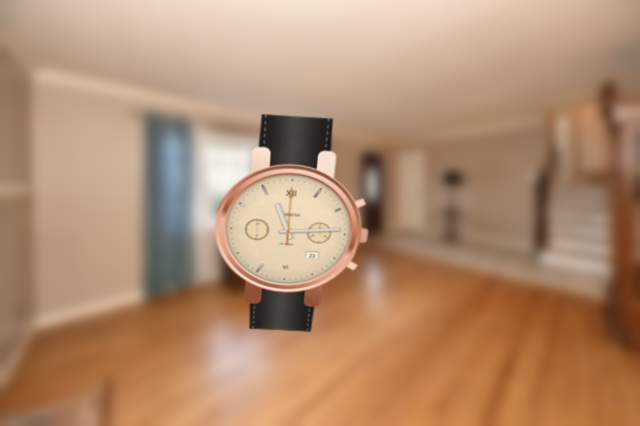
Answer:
11,14
